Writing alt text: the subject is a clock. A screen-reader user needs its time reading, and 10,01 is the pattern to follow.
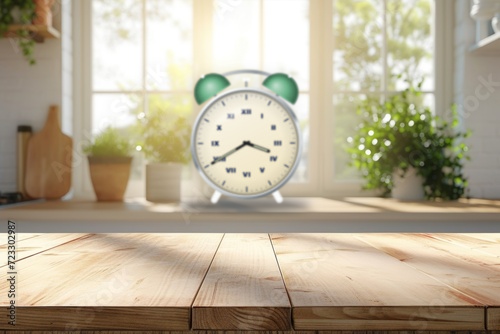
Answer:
3,40
